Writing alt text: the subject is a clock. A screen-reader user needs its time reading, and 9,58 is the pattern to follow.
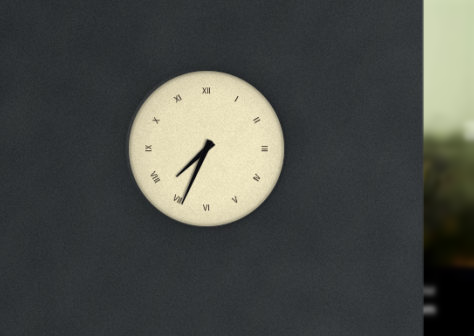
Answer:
7,34
